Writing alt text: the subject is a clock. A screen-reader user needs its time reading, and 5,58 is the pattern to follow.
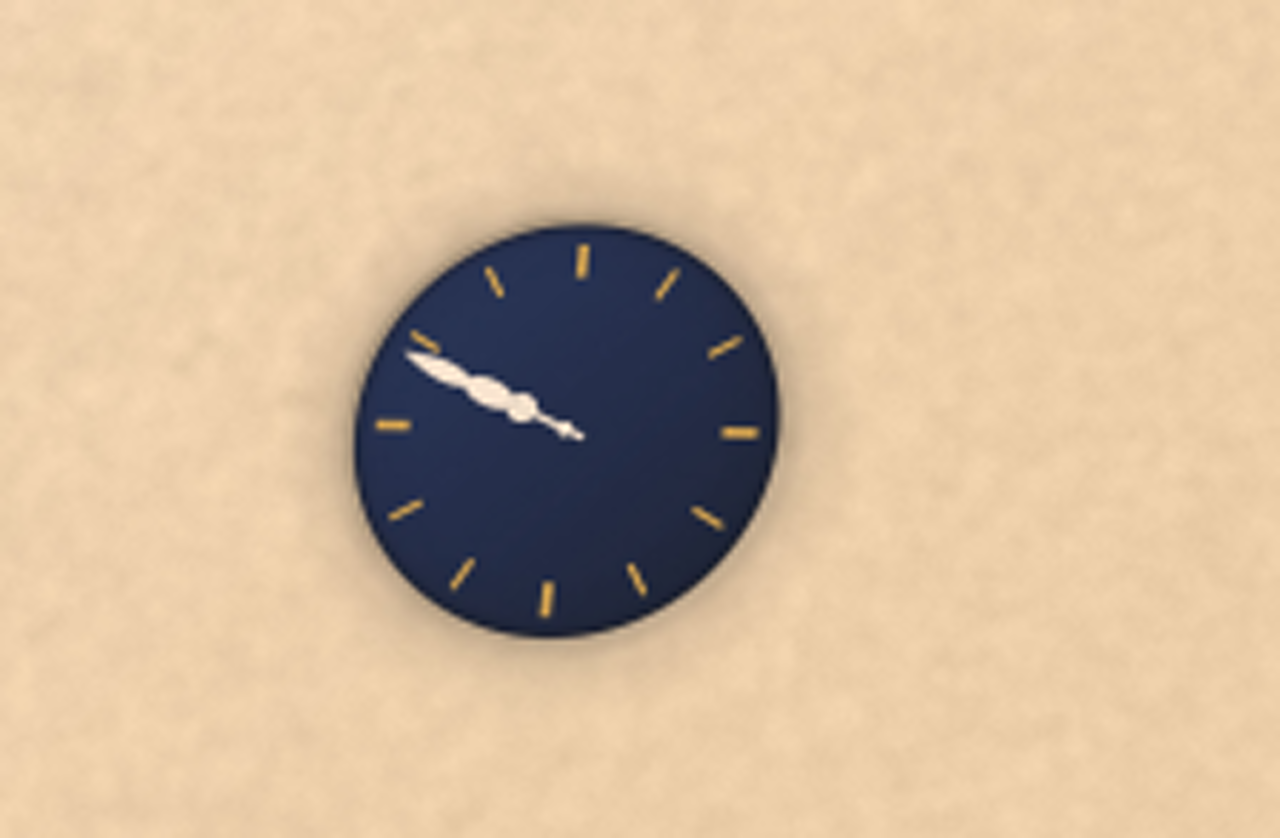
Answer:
9,49
